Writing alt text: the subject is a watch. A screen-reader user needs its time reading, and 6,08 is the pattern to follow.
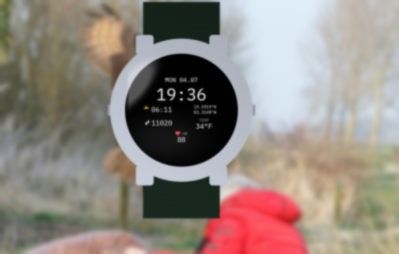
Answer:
19,36
